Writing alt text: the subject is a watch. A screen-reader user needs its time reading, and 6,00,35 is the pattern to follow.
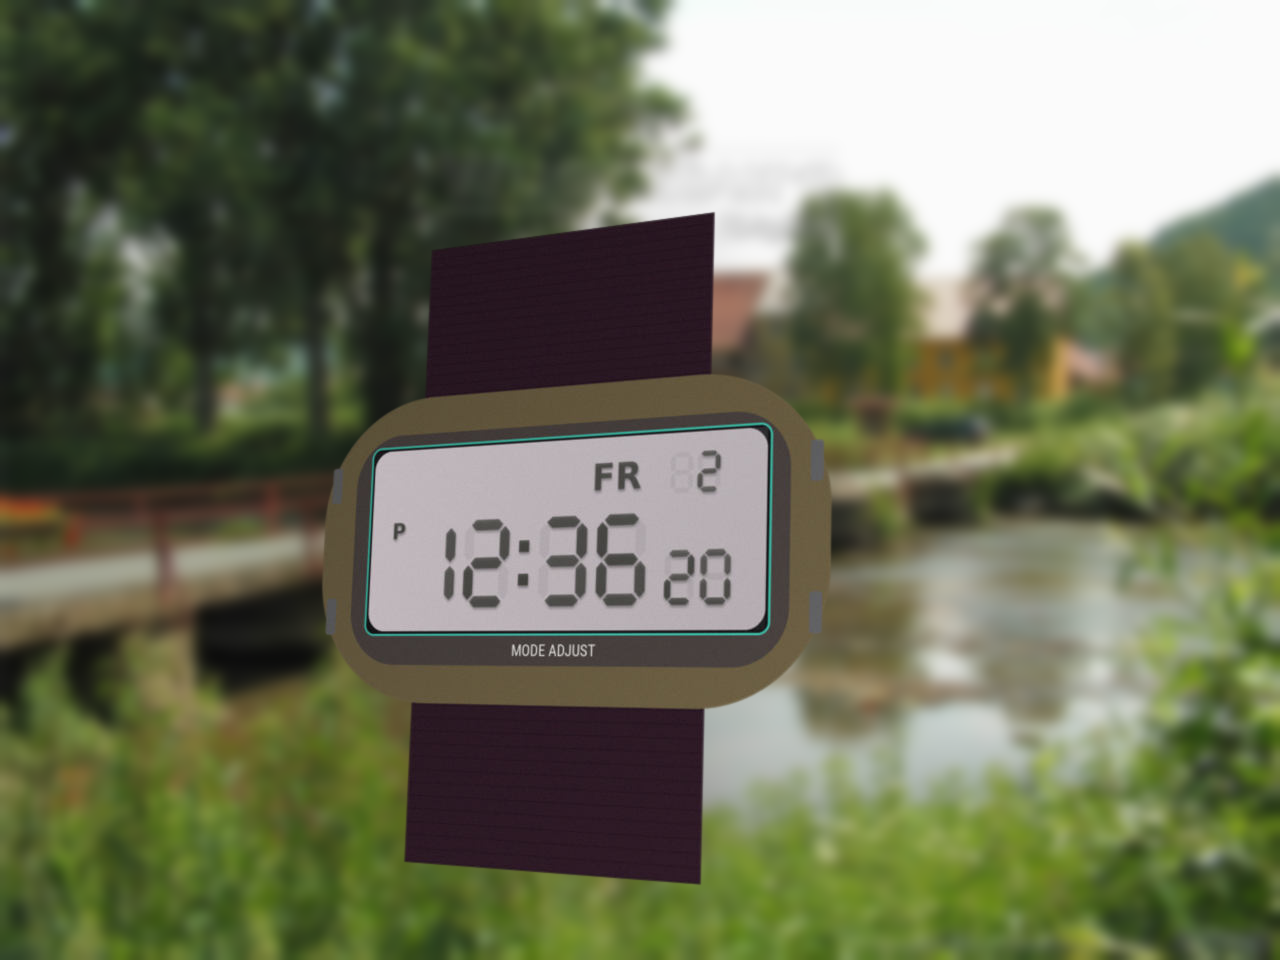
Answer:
12,36,20
